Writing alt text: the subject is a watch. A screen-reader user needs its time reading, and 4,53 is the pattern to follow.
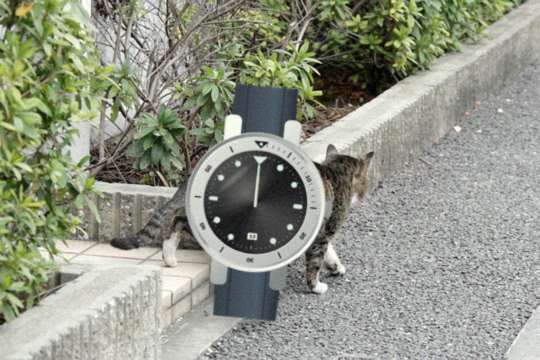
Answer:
12,00
